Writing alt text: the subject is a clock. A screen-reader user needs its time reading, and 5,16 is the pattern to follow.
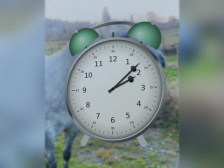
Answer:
2,08
